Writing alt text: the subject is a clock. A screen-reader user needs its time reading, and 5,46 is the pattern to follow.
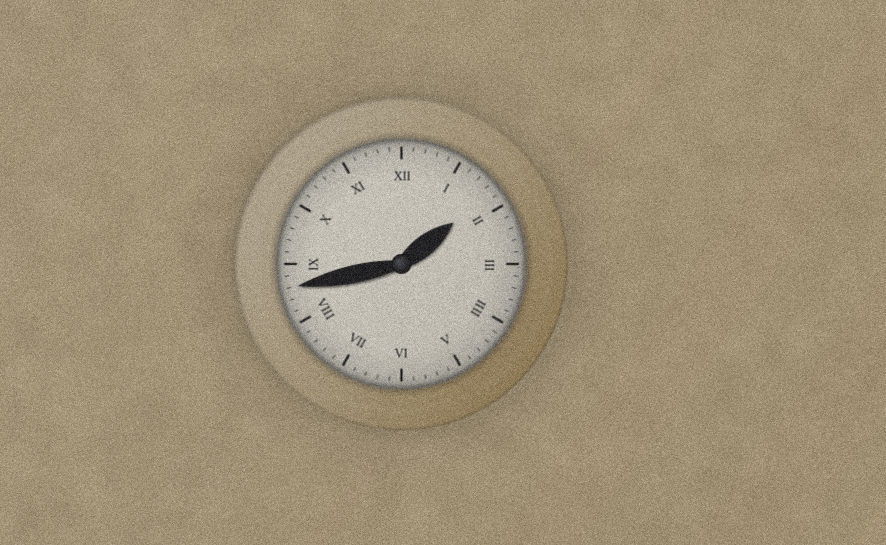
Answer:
1,43
